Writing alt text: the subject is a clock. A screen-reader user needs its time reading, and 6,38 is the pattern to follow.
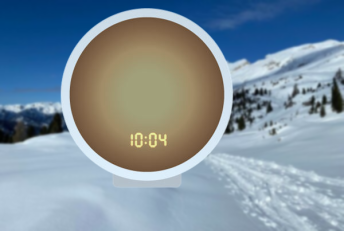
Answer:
10,04
